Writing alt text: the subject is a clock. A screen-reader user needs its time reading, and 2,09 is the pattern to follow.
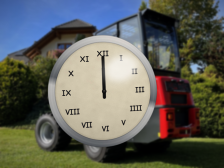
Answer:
12,00
